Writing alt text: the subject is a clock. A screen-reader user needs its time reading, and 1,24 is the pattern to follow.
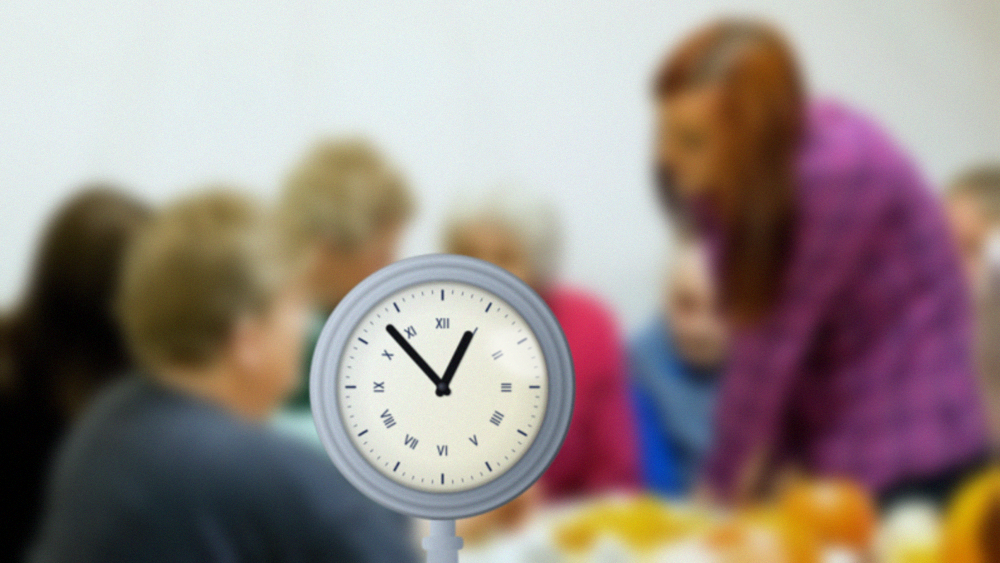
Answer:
12,53
